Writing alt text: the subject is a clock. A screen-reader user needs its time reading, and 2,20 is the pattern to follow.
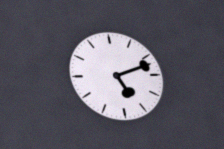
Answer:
5,12
